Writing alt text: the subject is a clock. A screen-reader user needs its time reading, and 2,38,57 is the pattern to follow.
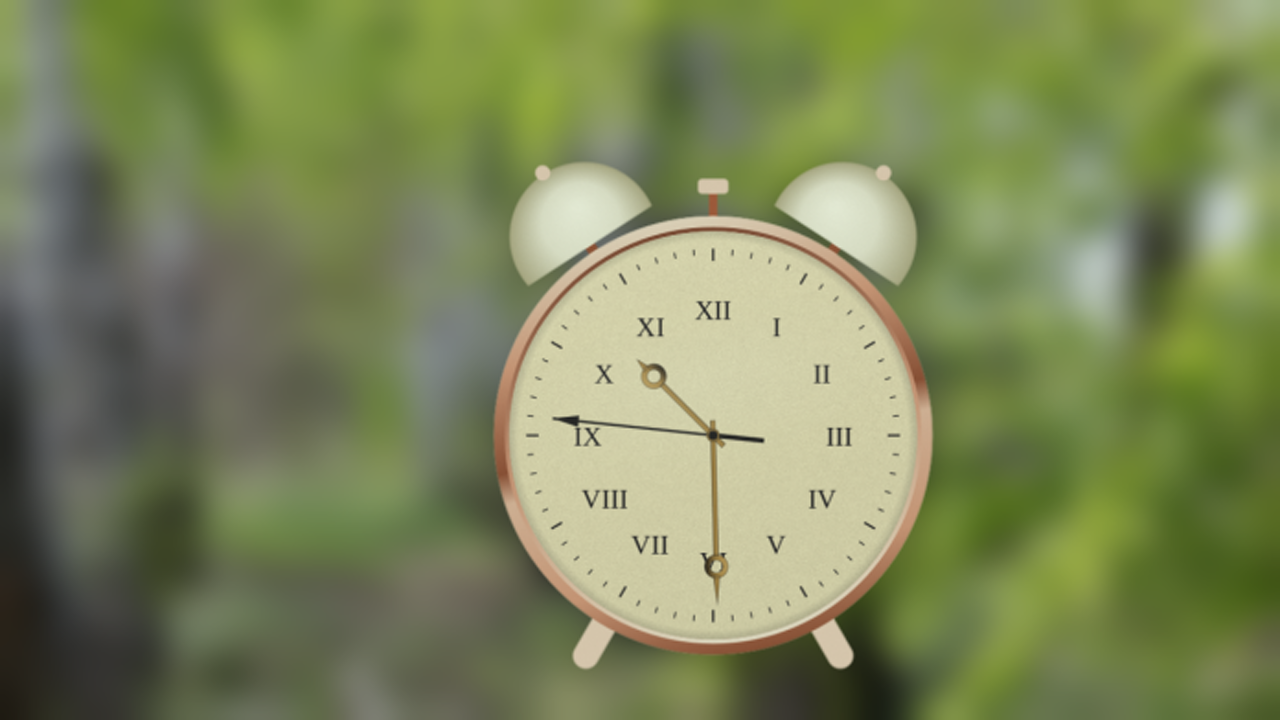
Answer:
10,29,46
